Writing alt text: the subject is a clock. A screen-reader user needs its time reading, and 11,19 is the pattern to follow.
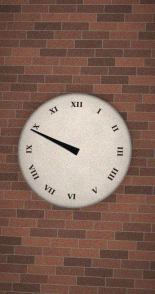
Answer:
9,49
